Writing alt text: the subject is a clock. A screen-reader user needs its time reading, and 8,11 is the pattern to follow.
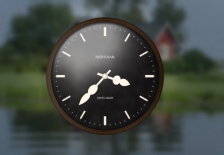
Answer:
3,37
